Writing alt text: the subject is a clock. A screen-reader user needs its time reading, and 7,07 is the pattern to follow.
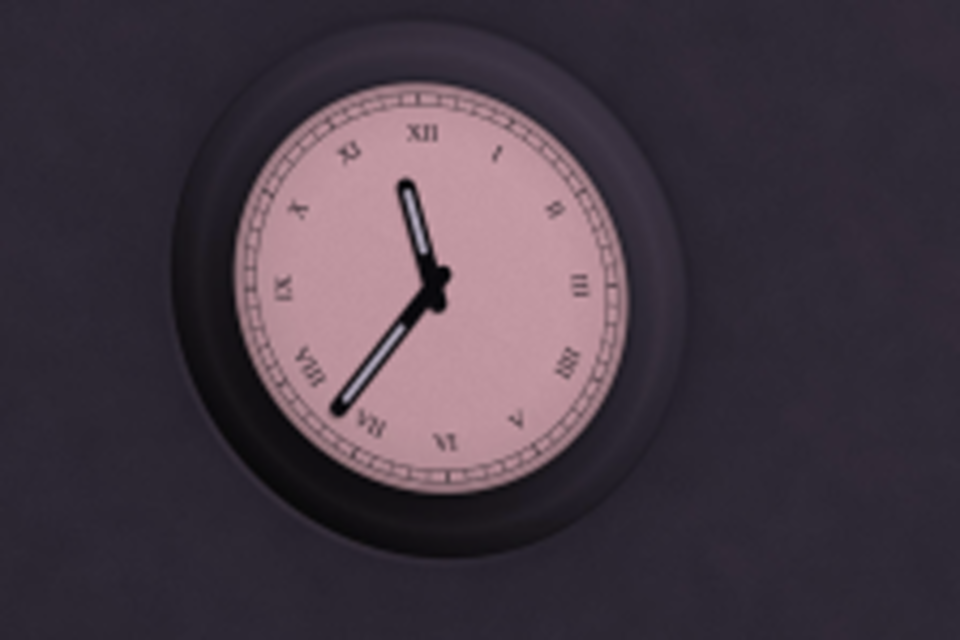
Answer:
11,37
